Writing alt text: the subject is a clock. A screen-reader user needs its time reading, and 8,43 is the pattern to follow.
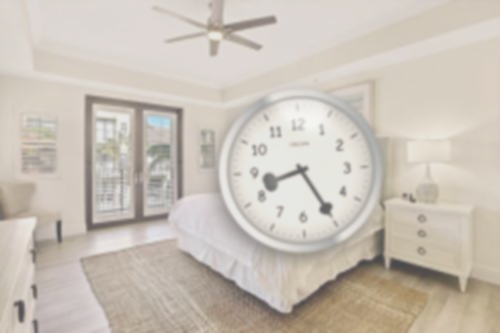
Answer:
8,25
